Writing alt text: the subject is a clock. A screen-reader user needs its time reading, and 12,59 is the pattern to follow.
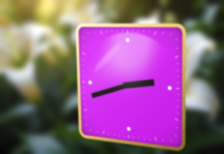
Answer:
2,42
